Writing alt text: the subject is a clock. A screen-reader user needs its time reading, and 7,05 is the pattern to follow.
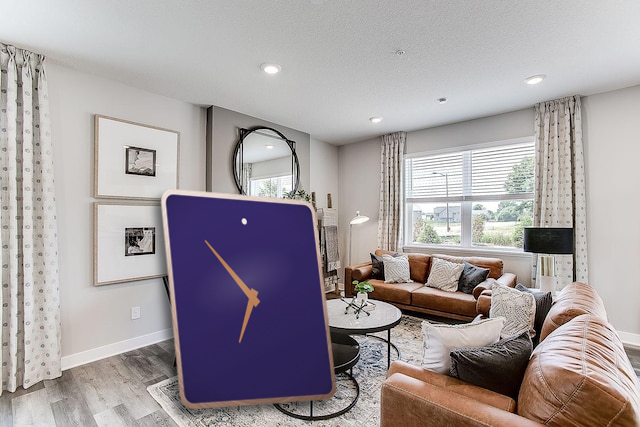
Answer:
6,53
